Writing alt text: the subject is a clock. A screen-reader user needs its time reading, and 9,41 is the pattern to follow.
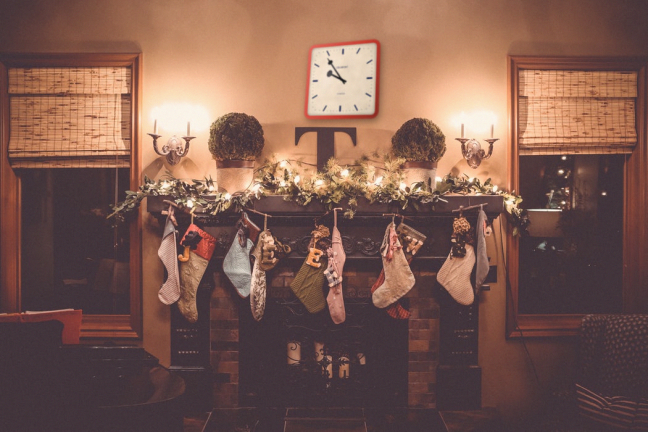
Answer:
9,54
